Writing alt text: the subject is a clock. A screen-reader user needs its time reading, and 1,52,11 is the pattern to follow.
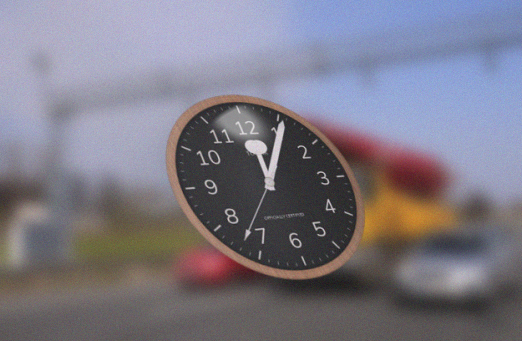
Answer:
12,05,37
